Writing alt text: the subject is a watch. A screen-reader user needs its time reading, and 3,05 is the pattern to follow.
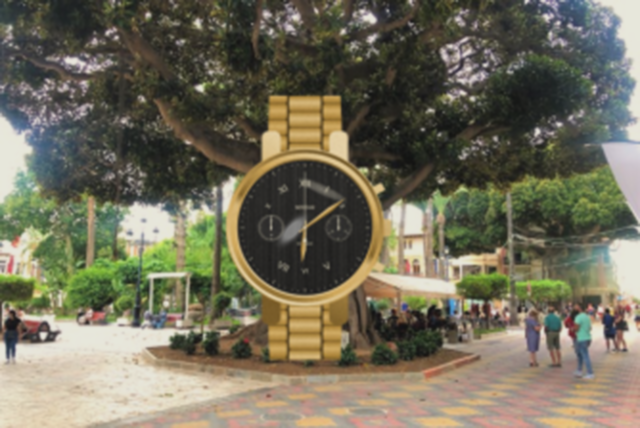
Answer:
6,09
